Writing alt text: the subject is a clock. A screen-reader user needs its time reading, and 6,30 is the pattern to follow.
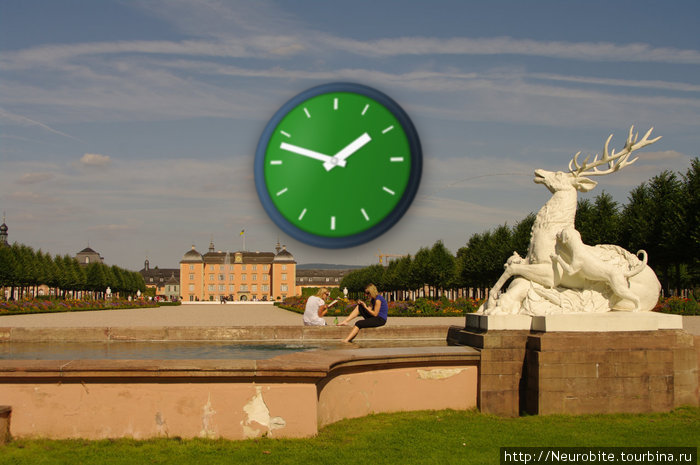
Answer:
1,48
